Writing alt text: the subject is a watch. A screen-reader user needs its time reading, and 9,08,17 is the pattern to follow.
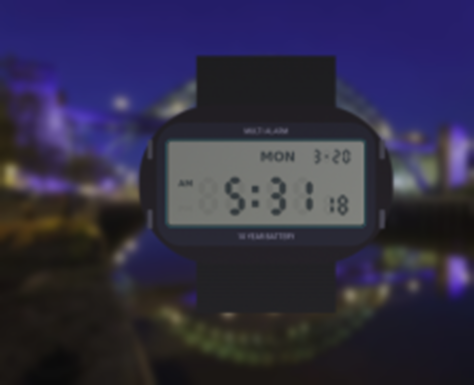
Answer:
5,31,18
